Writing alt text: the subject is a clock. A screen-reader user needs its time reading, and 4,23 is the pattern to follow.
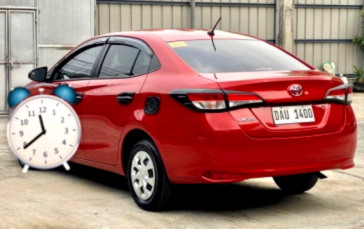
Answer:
11,39
